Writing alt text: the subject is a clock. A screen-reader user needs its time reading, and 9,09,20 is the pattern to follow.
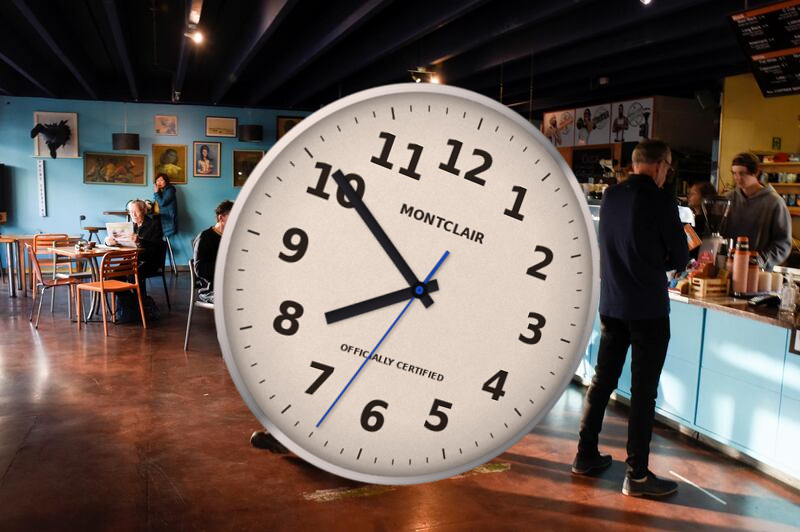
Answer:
7,50,33
